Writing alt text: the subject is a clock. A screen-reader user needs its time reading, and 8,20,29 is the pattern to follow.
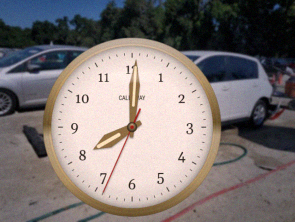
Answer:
8,00,34
